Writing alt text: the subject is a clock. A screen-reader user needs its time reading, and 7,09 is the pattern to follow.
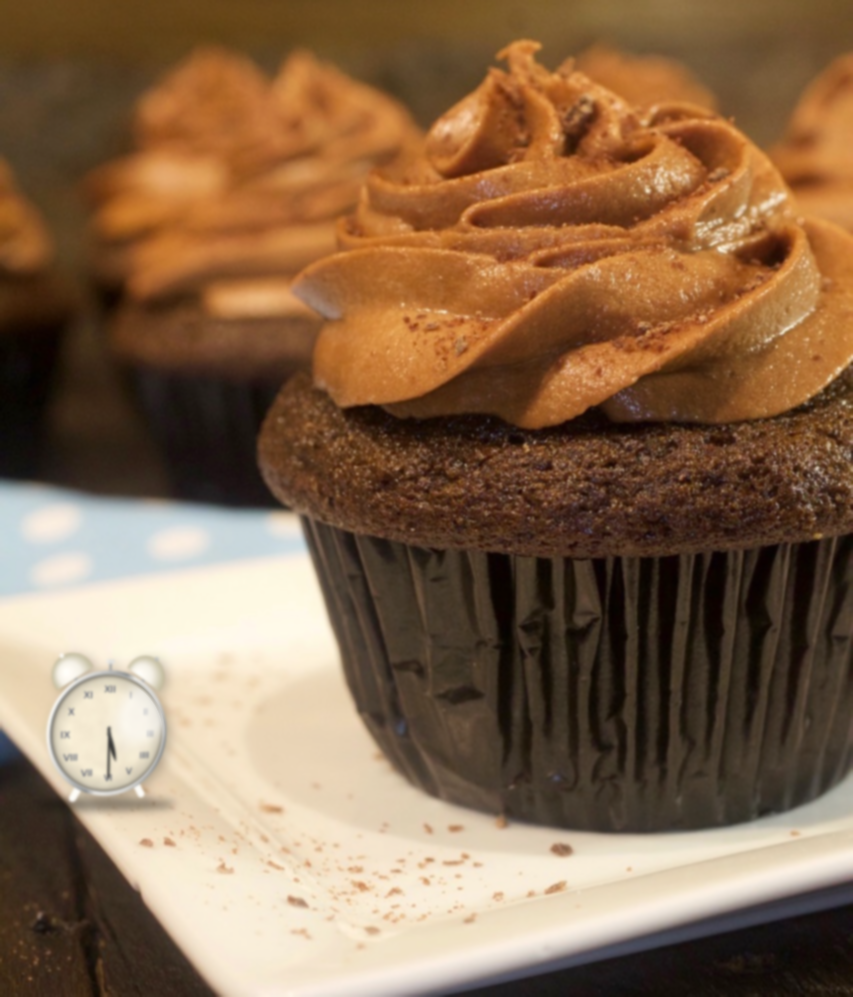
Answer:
5,30
